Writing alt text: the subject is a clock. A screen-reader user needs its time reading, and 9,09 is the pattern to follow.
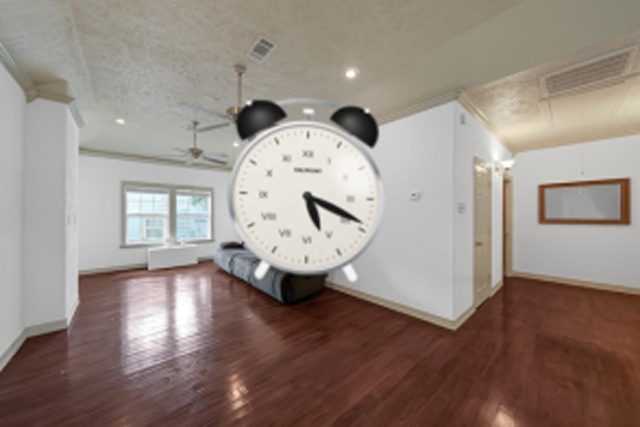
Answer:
5,19
